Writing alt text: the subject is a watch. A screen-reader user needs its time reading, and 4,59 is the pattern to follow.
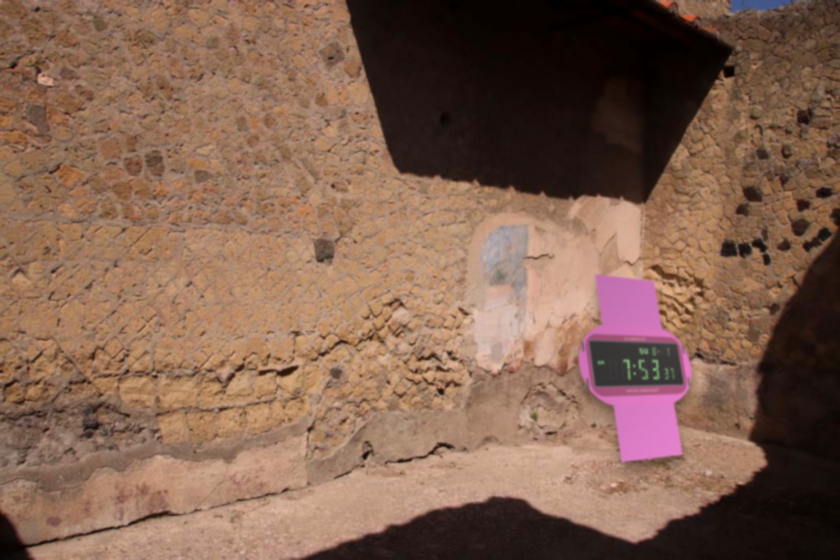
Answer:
7,53
